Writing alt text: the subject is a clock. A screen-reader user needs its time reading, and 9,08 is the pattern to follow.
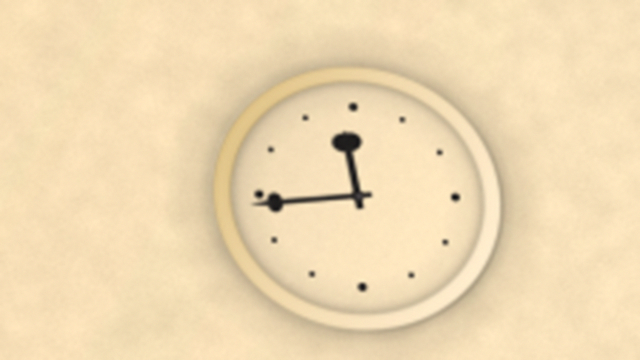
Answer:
11,44
